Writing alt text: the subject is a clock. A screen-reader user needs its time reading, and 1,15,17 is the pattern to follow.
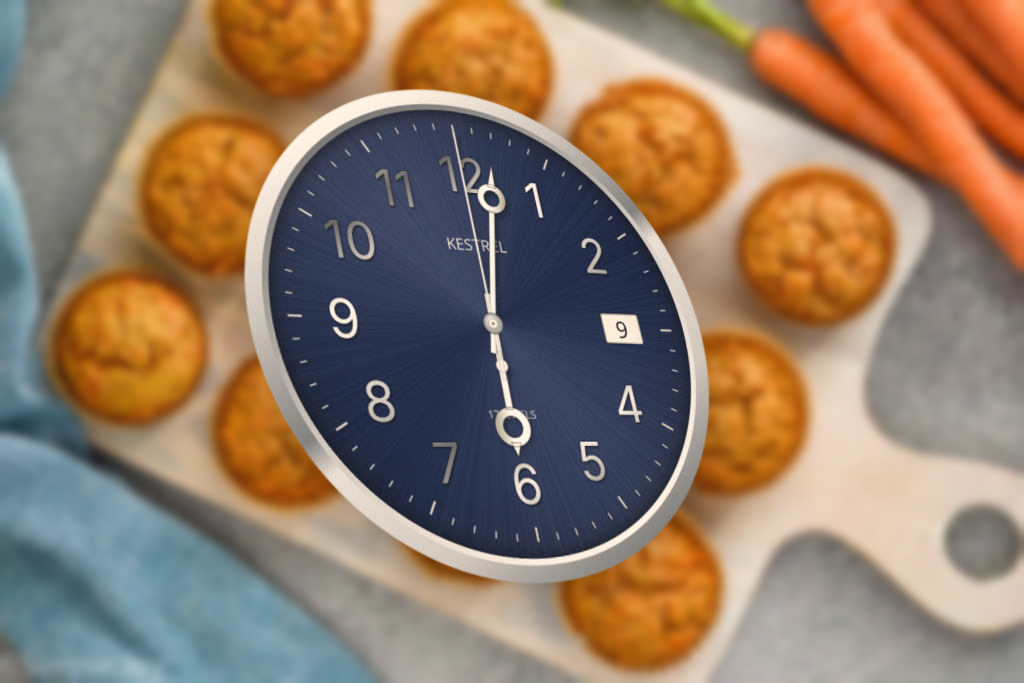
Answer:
6,02,00
